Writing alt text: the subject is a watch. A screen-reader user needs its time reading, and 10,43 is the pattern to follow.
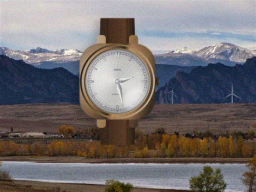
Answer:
2,28
